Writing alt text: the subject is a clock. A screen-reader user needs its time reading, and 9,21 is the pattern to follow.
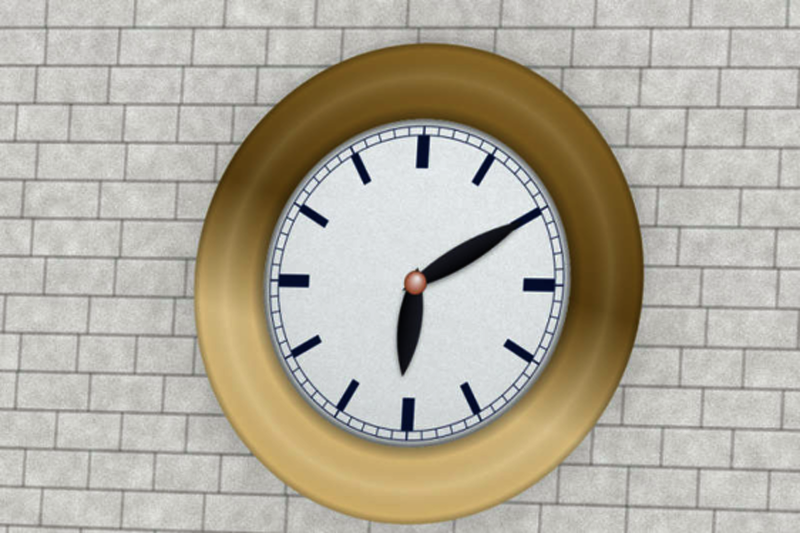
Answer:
6,10
